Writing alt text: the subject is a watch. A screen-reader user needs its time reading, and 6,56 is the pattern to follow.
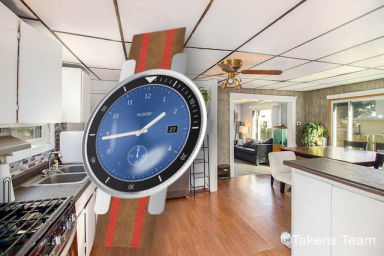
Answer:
1,44
